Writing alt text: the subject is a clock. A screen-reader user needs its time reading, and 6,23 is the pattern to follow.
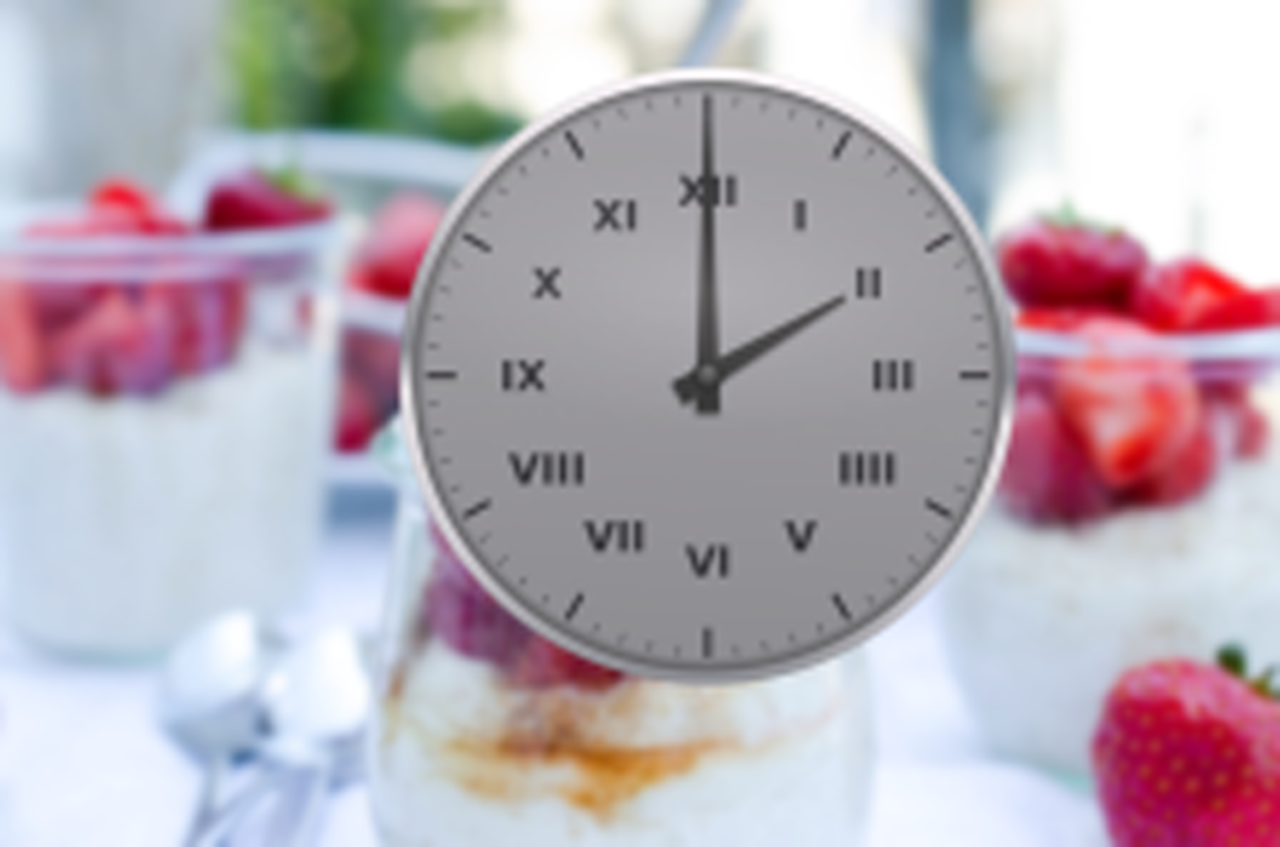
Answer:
2,00
